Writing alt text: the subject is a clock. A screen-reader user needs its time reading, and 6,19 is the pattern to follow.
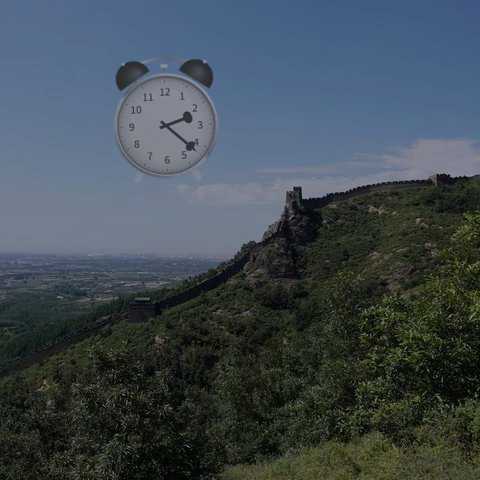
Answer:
2,22
